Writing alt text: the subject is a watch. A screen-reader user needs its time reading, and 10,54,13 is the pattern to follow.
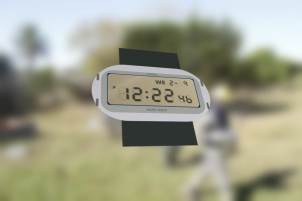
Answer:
12,22,46
